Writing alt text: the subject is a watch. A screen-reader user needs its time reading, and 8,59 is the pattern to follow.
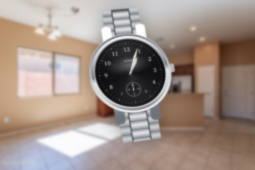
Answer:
1,04
